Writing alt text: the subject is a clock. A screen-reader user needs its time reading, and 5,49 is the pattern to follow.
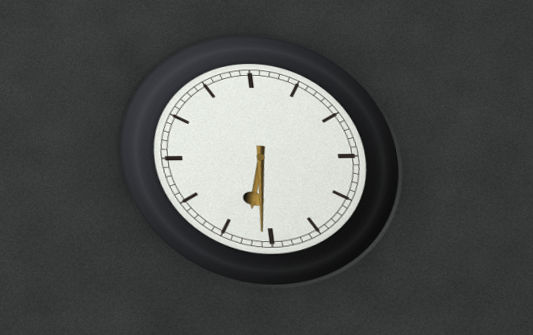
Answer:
6,31
